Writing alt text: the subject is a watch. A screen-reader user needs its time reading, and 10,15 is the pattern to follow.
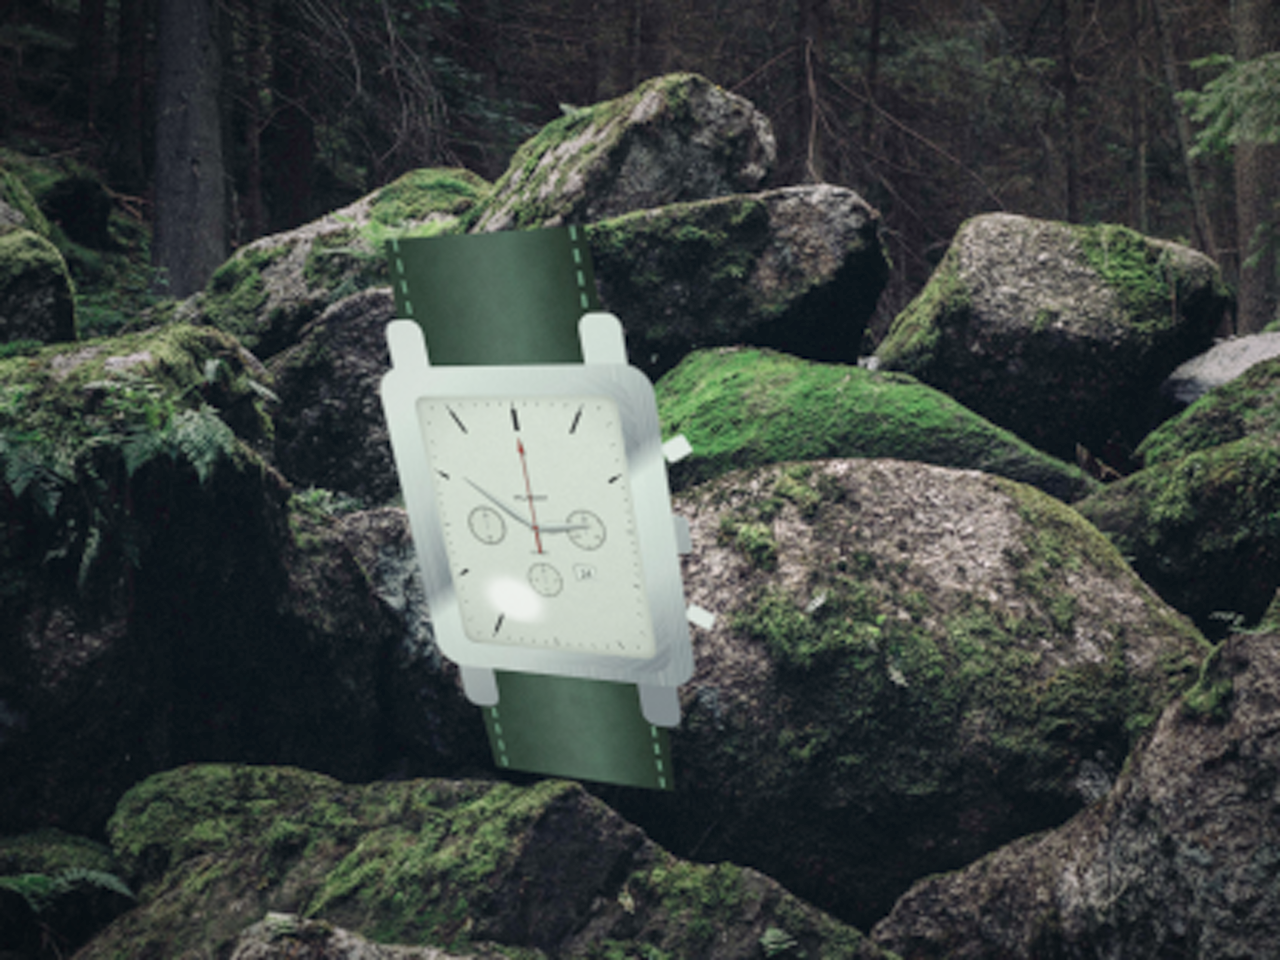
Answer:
2,51
